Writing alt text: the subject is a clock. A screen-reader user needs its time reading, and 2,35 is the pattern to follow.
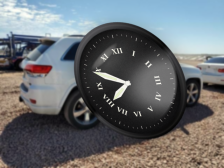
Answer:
7,49
